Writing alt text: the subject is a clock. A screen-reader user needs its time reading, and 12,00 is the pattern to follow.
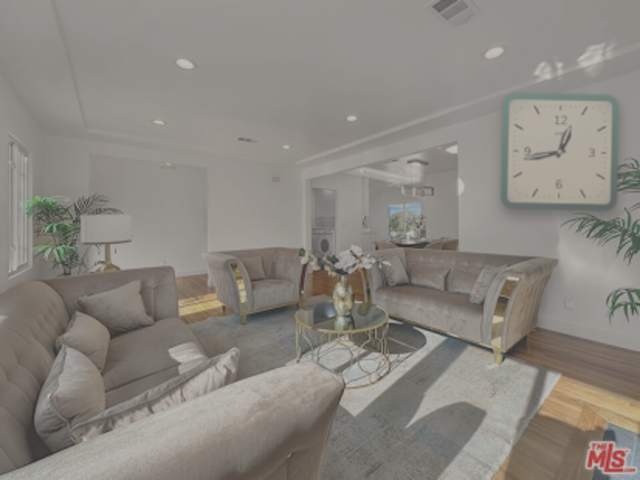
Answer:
12,43
